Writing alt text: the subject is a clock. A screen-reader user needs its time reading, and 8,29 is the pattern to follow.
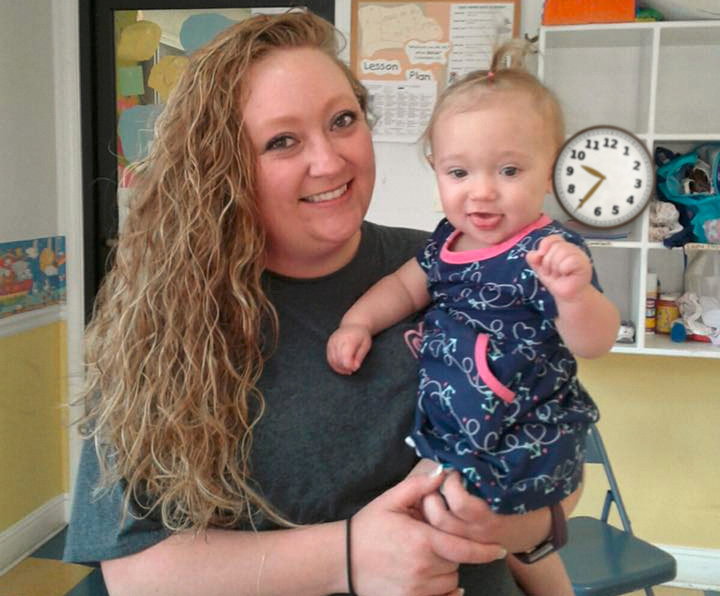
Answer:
9,35
